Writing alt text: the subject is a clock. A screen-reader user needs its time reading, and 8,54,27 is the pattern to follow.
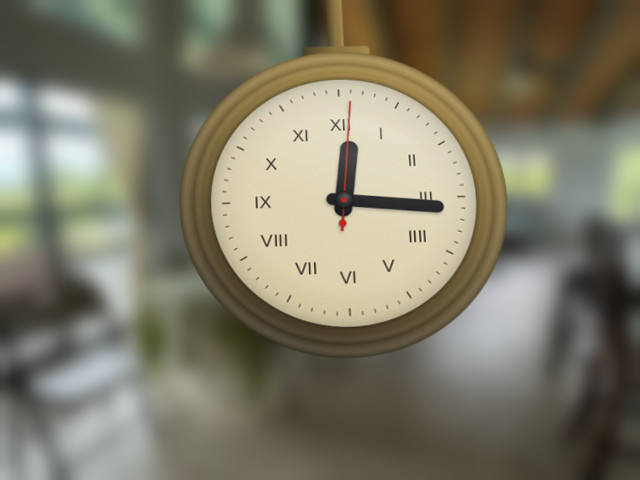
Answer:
12,16,01
